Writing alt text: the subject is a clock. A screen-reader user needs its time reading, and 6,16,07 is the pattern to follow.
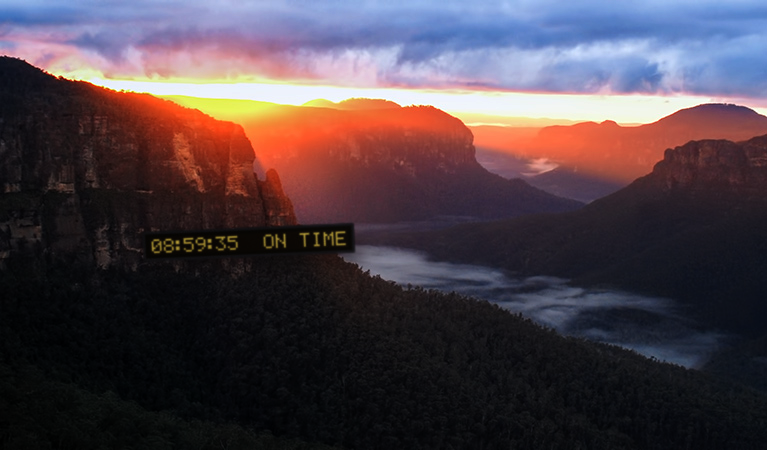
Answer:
8,59,35
